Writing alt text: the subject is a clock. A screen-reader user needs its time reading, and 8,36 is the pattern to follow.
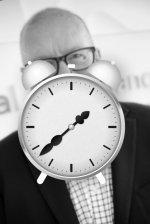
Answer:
1,38
